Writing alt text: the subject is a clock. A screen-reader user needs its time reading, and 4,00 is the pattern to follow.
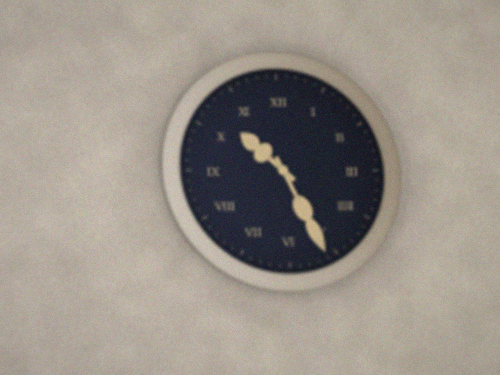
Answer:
10,26
